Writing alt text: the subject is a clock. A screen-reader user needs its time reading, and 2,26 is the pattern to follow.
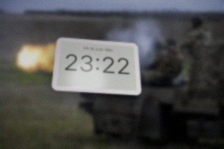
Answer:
23,22
